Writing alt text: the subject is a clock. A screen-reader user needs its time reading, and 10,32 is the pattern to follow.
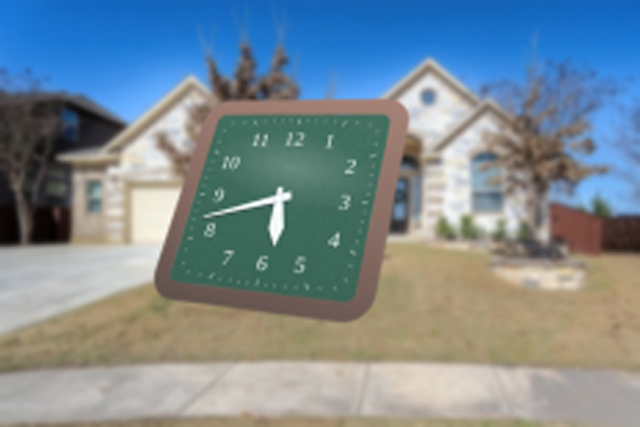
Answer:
5,42
